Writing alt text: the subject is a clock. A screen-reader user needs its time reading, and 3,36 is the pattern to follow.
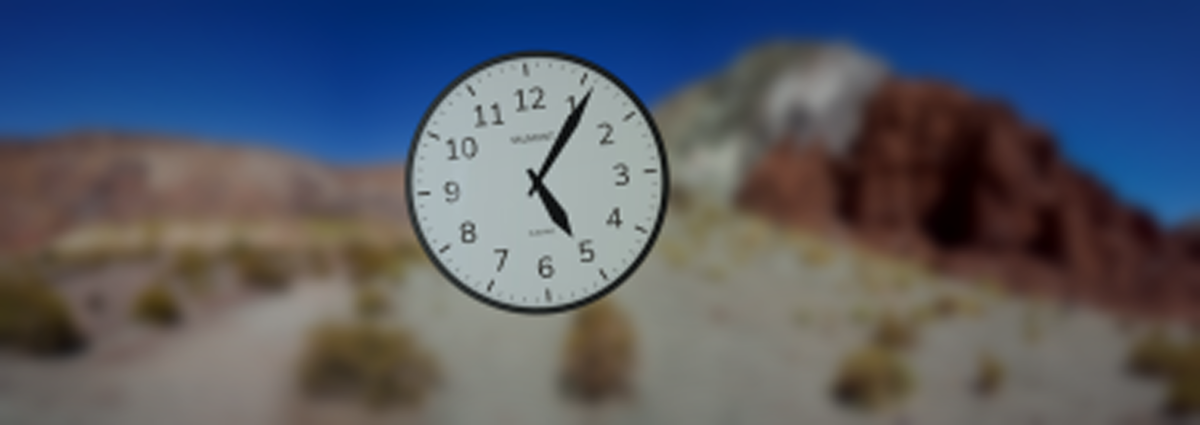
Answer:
5,06
